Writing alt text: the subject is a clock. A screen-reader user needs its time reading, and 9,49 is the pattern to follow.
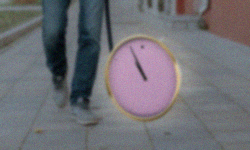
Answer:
10,56
